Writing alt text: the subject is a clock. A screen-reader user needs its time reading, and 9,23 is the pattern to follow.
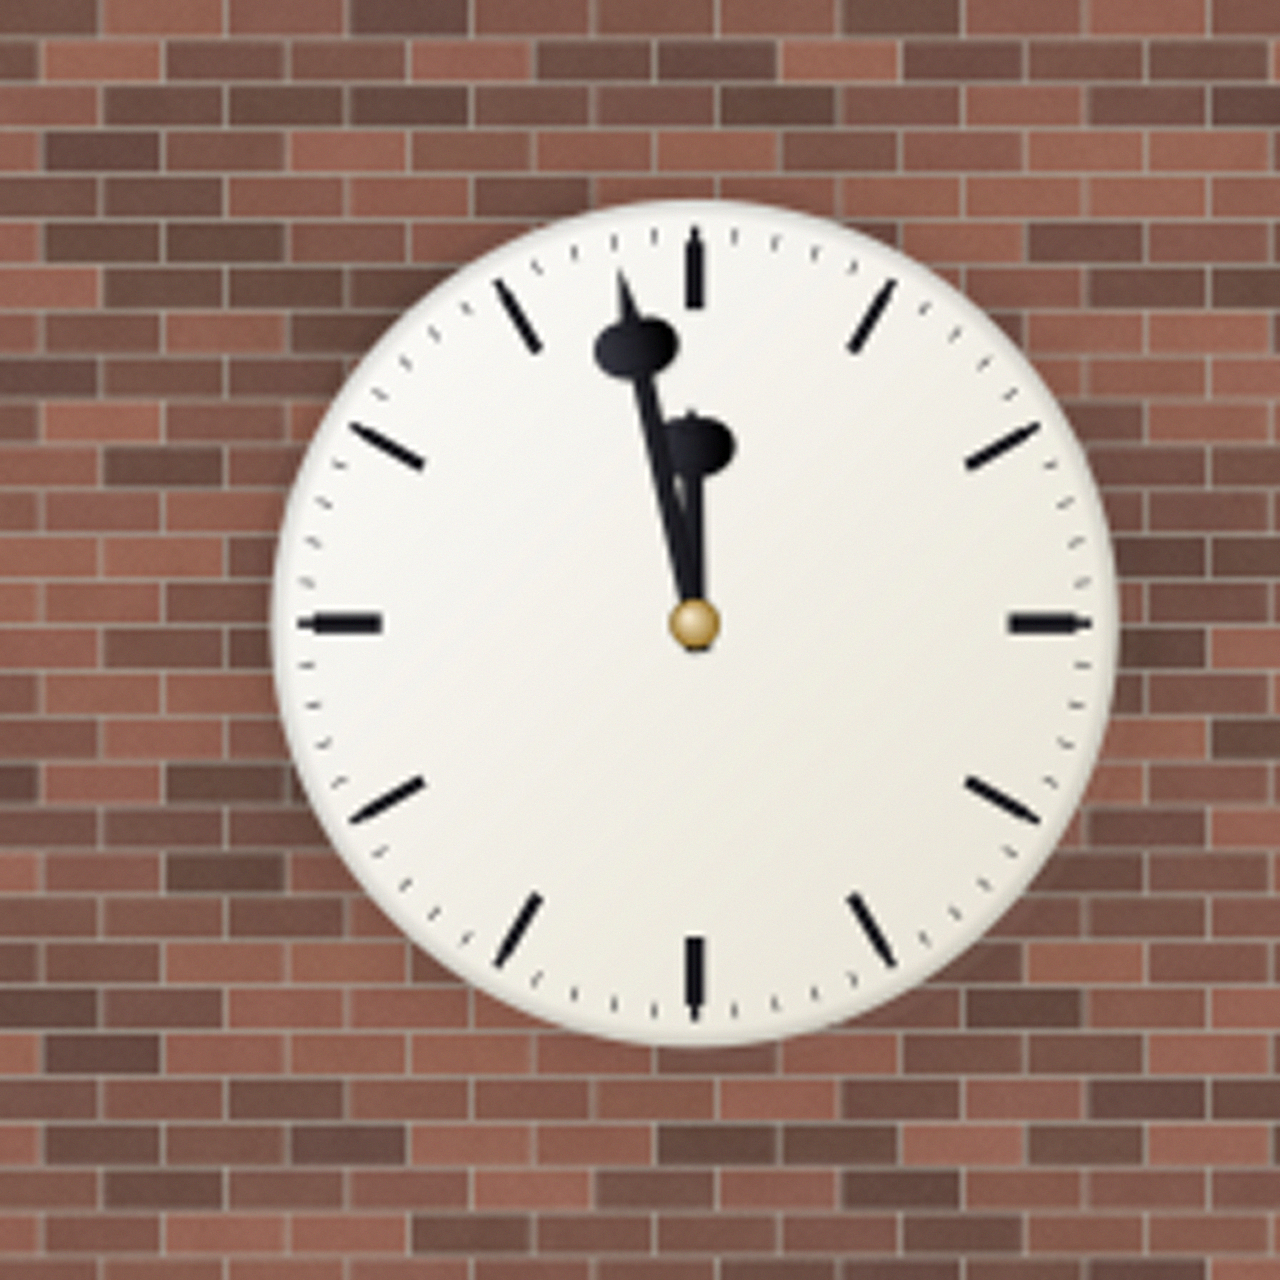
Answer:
11,58
